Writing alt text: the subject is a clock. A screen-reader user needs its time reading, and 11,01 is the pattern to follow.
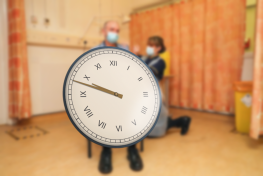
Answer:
9,48
